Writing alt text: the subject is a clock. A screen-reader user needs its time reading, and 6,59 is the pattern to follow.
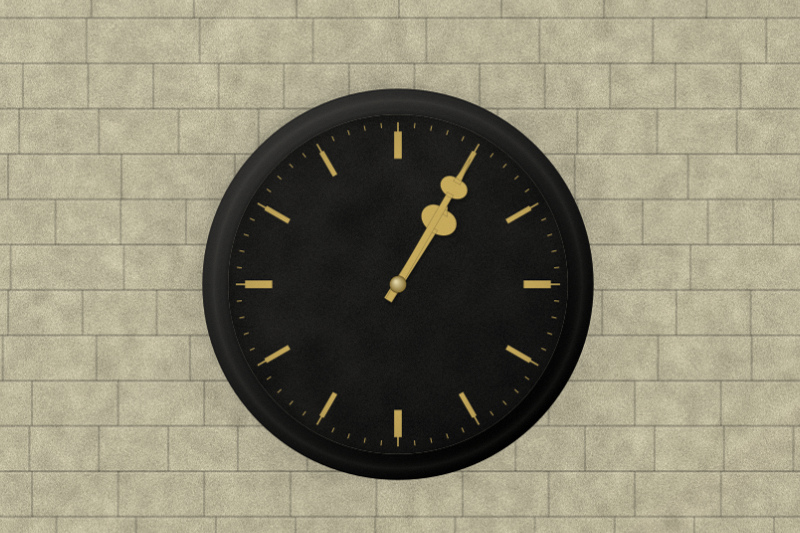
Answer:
1,05
